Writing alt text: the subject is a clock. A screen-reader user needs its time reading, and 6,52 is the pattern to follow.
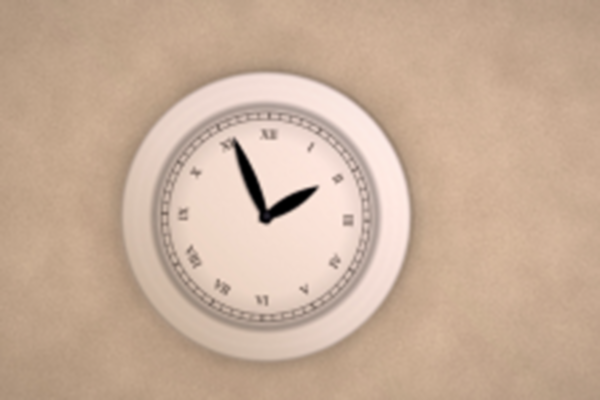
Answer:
1,56
